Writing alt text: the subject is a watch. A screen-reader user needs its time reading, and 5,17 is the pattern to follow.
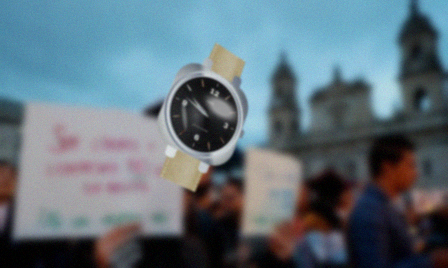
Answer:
9,47
